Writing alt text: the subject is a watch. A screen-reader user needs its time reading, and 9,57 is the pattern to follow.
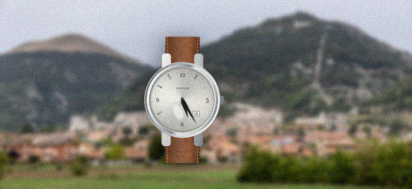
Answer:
5,25
